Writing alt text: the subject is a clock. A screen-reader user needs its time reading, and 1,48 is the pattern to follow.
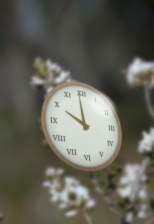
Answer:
9,59
